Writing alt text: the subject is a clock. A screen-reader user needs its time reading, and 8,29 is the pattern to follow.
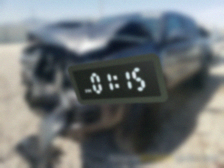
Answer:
1,15
